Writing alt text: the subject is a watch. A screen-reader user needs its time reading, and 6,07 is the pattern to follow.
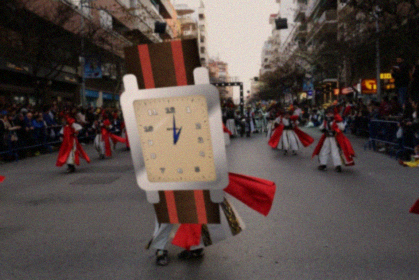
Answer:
1,01
